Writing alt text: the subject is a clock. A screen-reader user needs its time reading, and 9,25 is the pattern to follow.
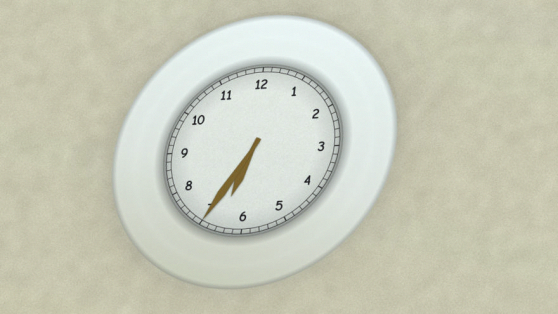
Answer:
6,35
